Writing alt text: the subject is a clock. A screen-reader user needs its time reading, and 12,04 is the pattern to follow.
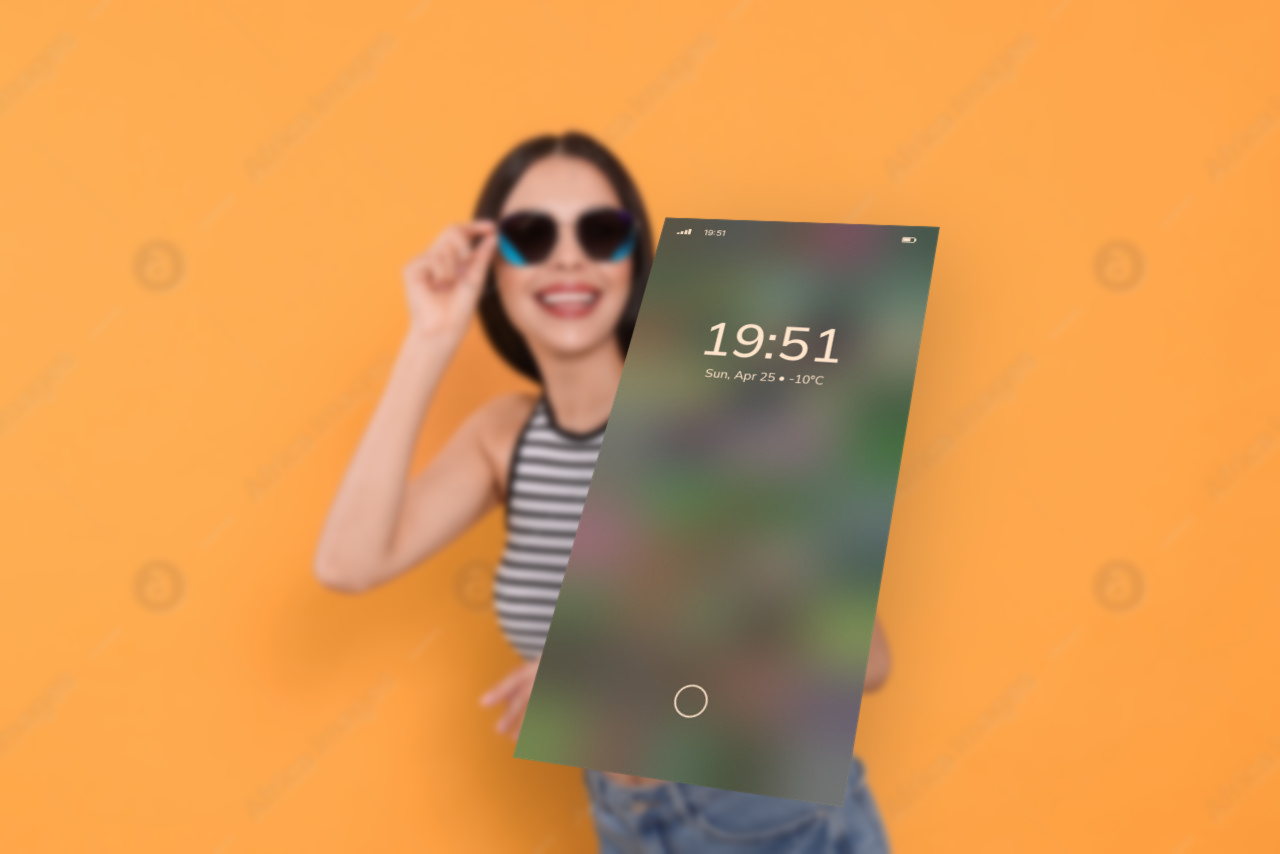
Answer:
19,51
